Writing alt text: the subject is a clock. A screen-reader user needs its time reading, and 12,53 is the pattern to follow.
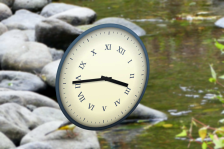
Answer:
2,40
